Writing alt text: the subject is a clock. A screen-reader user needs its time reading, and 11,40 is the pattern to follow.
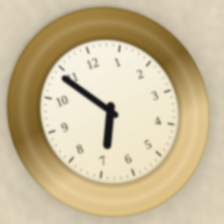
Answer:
6,54
